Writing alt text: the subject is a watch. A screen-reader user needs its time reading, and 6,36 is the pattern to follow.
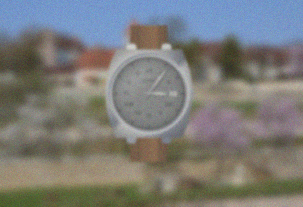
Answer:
3,06
